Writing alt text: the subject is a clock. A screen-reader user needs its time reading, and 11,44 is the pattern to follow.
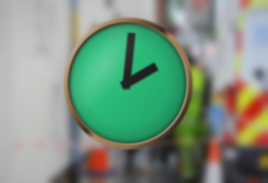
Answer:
2,01
